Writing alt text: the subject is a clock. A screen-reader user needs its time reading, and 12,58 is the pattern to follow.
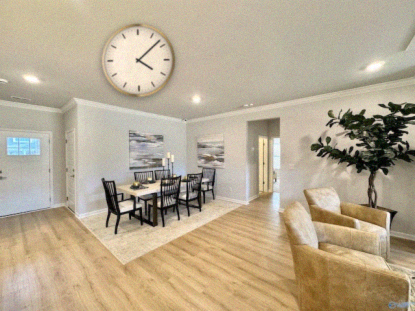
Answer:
4,08
